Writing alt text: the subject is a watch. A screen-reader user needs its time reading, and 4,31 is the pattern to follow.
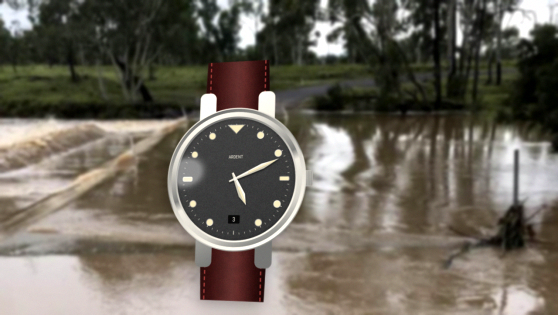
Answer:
5,11
